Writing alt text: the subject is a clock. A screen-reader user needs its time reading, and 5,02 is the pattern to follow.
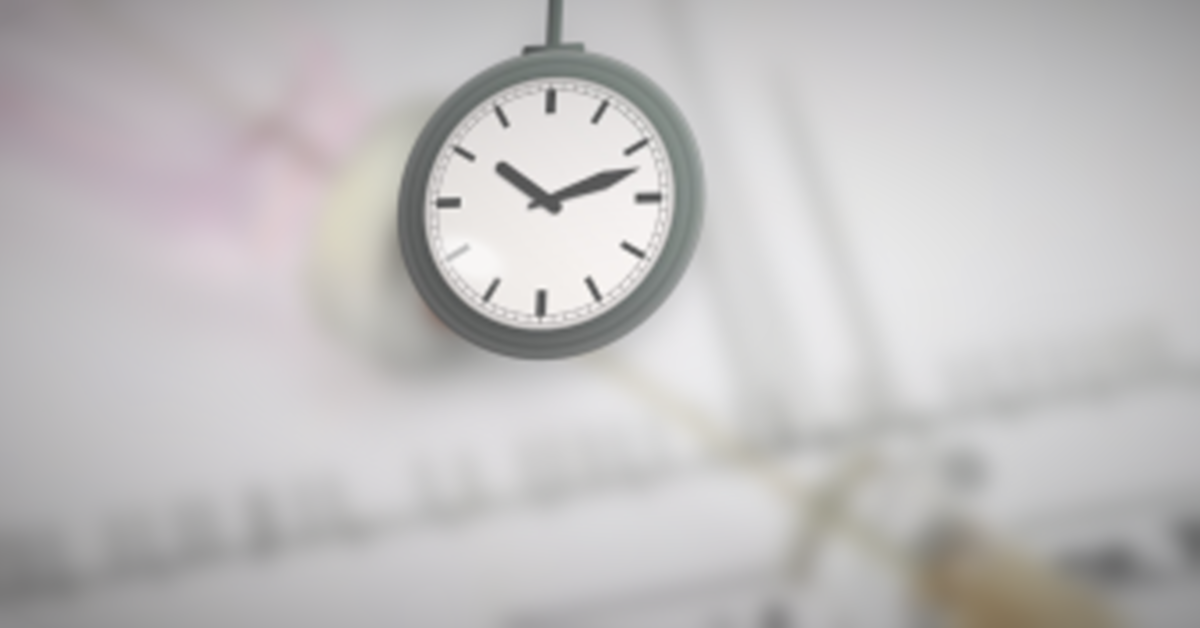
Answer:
10,12
